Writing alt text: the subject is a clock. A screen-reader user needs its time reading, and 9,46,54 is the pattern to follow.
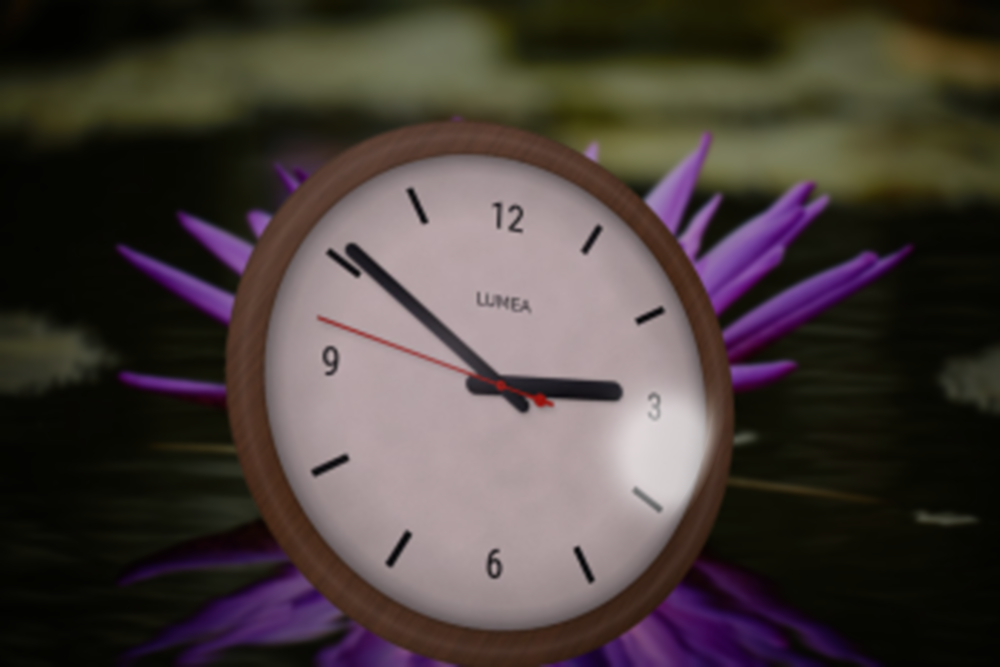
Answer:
2,50,47
